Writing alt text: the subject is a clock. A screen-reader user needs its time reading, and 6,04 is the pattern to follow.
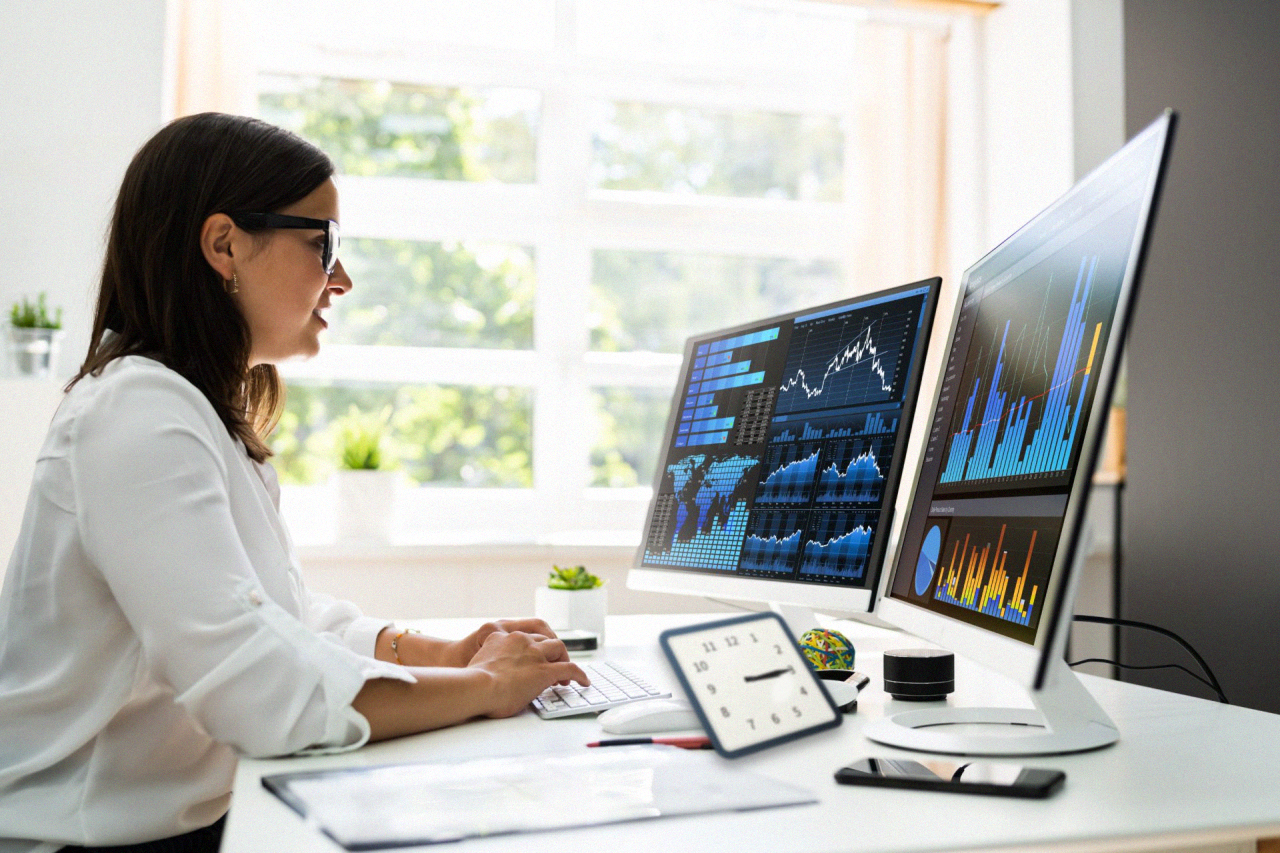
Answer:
3,15
